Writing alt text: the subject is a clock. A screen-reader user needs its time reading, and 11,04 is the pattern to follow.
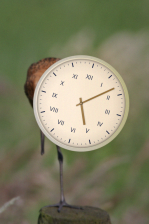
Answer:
5,08
